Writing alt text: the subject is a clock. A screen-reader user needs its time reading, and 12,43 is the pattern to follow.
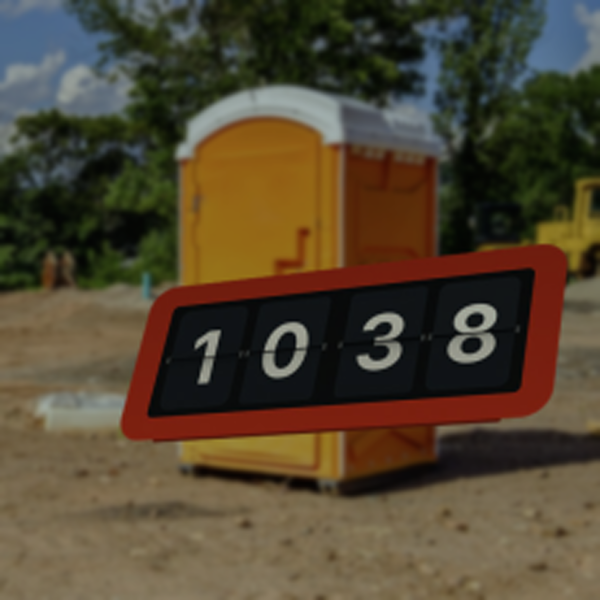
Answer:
10,38
